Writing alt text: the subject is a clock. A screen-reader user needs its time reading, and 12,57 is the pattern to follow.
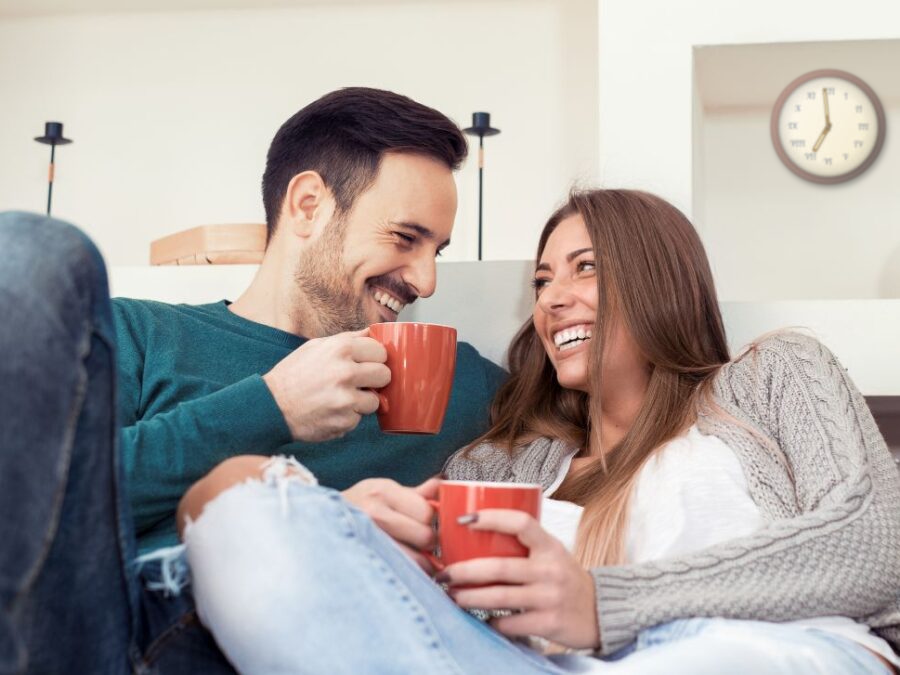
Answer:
6,59
